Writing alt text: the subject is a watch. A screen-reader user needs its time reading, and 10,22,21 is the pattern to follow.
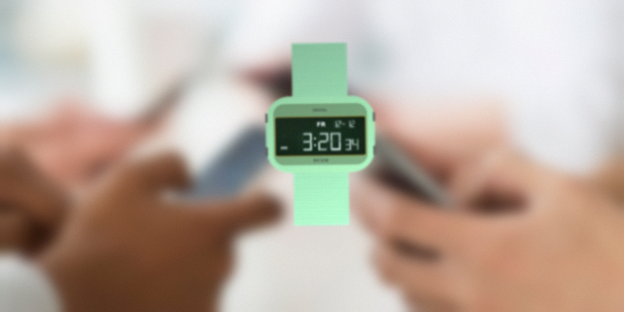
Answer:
3,20,34
